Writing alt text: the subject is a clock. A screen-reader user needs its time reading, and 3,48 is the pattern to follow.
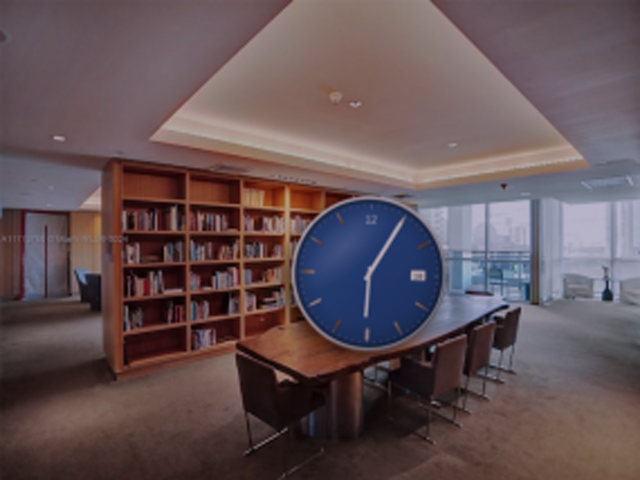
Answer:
6,05
